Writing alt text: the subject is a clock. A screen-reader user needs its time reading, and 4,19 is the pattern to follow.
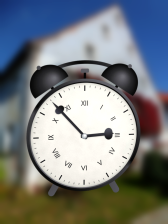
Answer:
2,53
